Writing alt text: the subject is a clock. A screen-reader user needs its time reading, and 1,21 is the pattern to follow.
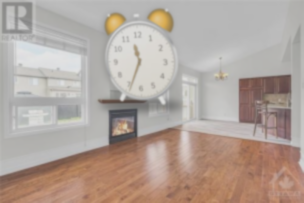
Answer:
11,34
